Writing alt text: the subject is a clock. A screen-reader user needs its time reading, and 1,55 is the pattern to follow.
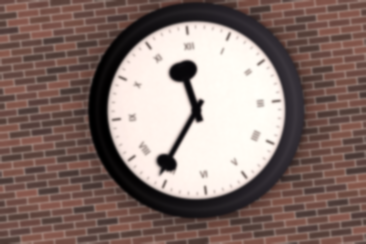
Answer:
11,36
